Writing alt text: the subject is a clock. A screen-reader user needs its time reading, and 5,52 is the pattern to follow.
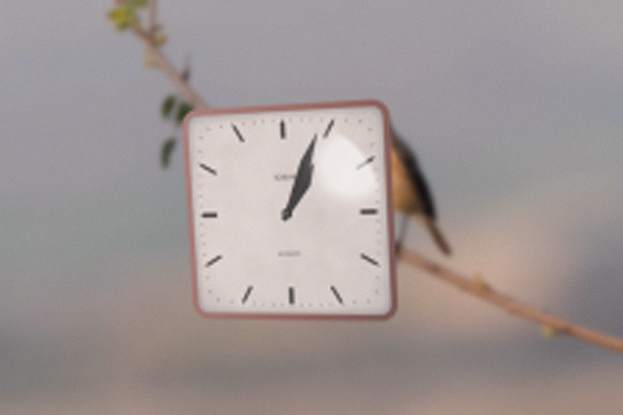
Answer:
1,04
